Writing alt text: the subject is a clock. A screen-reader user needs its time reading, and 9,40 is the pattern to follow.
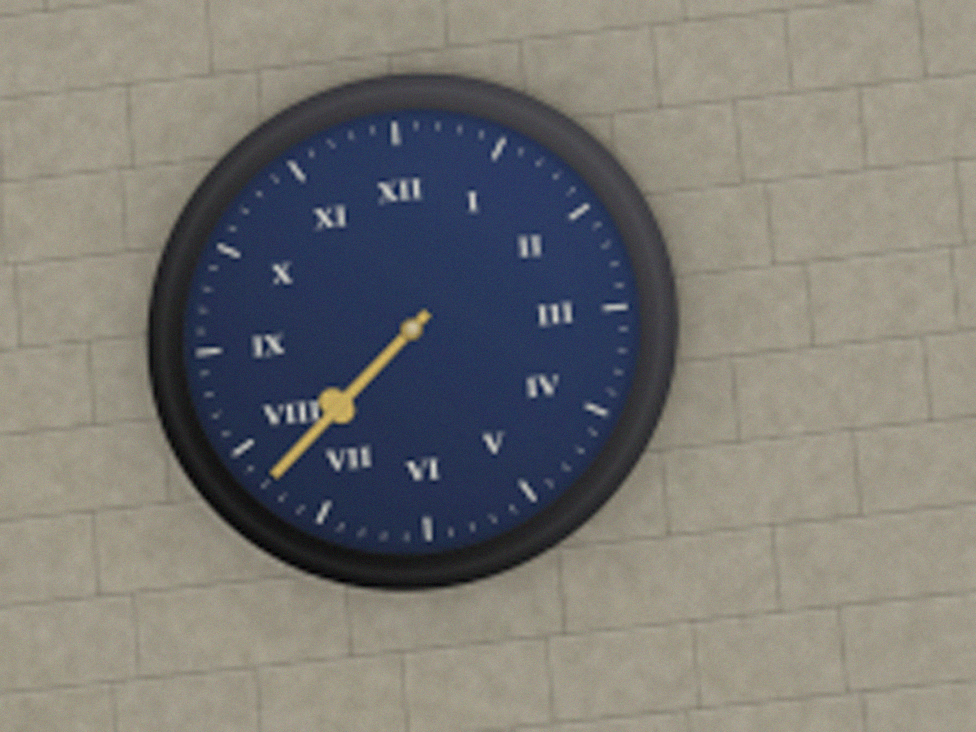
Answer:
7,38
